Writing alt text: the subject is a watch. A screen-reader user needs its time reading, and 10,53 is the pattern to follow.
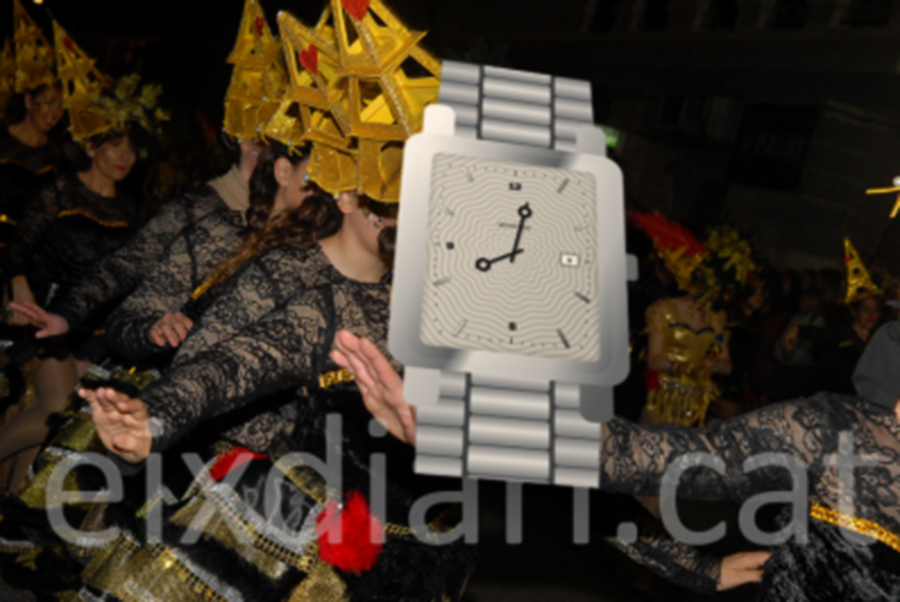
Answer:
8,02
